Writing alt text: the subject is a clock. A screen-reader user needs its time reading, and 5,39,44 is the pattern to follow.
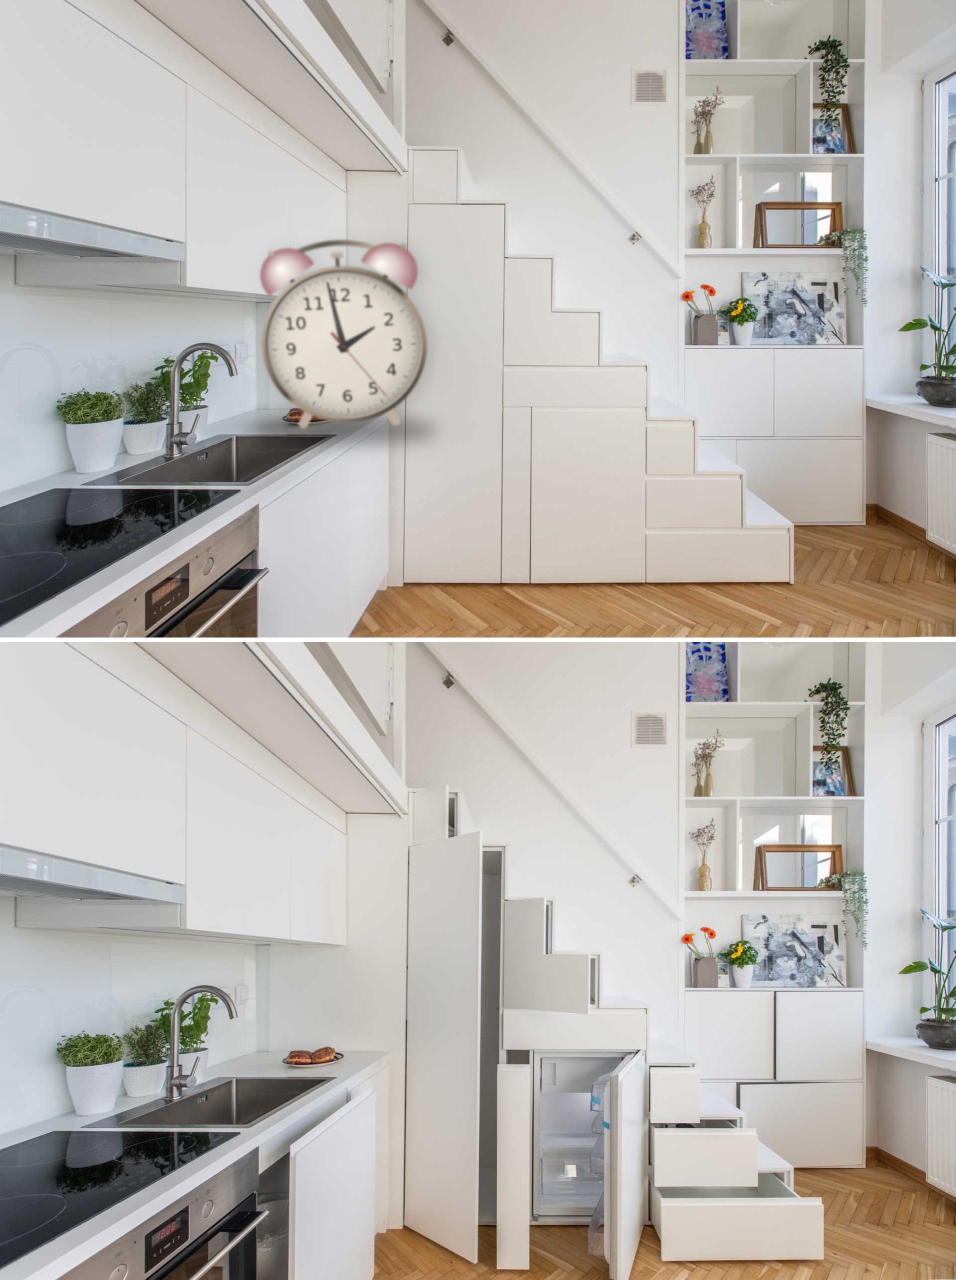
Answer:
1,58,24
